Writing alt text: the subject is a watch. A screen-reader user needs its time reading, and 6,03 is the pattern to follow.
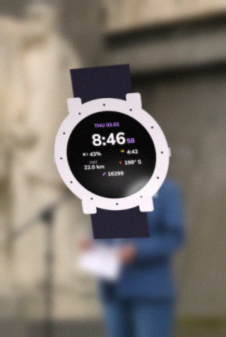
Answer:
8,46
